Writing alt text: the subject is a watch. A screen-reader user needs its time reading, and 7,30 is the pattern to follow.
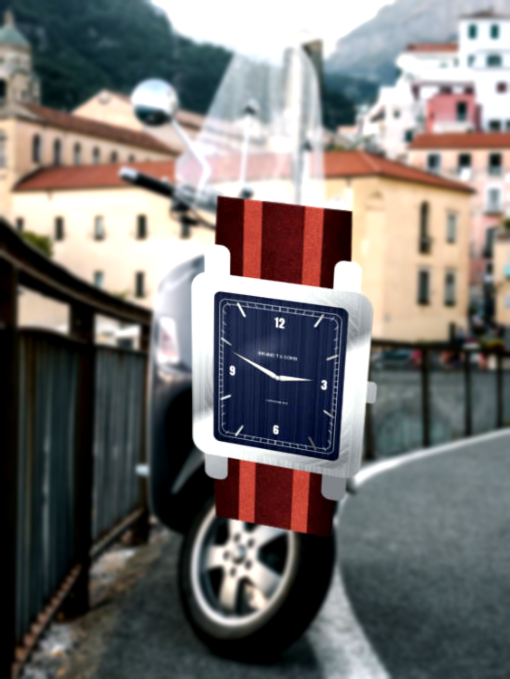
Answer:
2,49
